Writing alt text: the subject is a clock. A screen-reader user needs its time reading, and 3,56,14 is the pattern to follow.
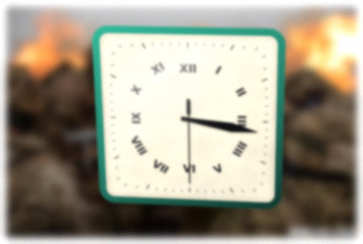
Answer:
3,16,30
